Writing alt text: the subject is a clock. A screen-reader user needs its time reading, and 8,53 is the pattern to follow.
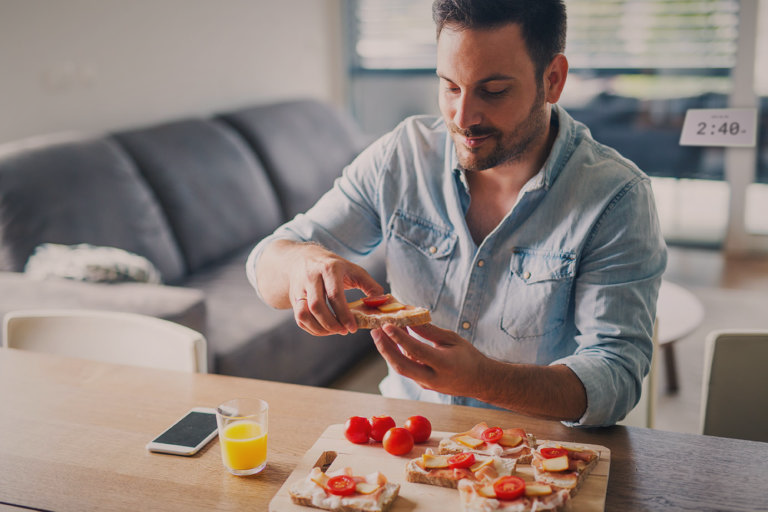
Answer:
2,40
